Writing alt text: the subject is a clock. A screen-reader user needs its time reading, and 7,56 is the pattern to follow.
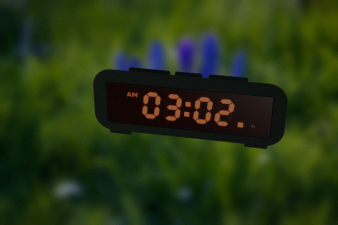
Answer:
3,02
